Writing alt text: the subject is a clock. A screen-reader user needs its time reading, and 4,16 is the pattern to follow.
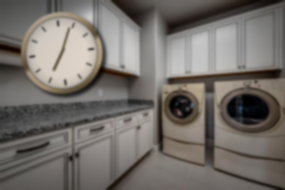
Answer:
7,04
